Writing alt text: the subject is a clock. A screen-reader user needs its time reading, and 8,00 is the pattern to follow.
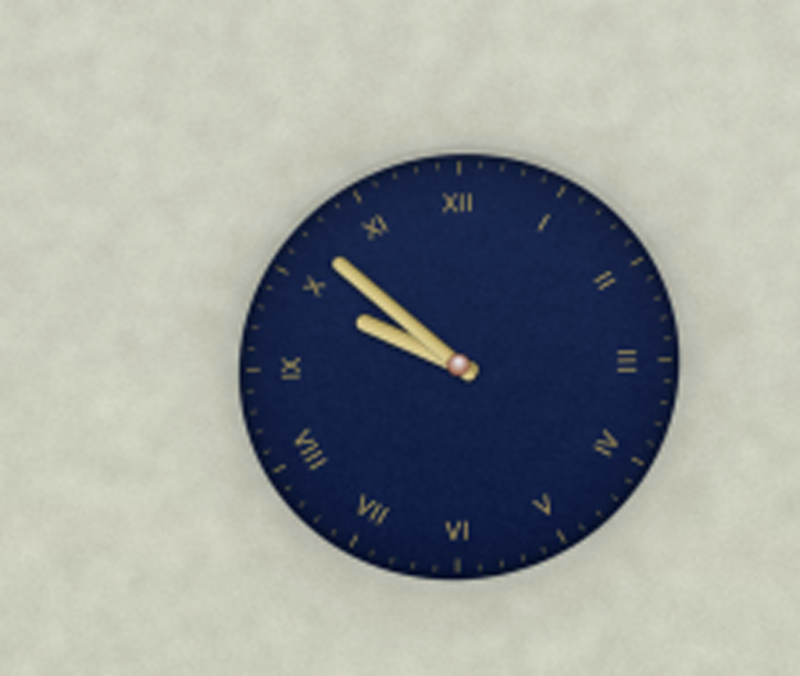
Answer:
9,52
